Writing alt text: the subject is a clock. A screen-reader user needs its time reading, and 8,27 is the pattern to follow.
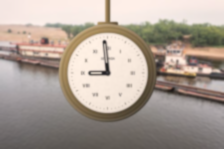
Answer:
8,59
